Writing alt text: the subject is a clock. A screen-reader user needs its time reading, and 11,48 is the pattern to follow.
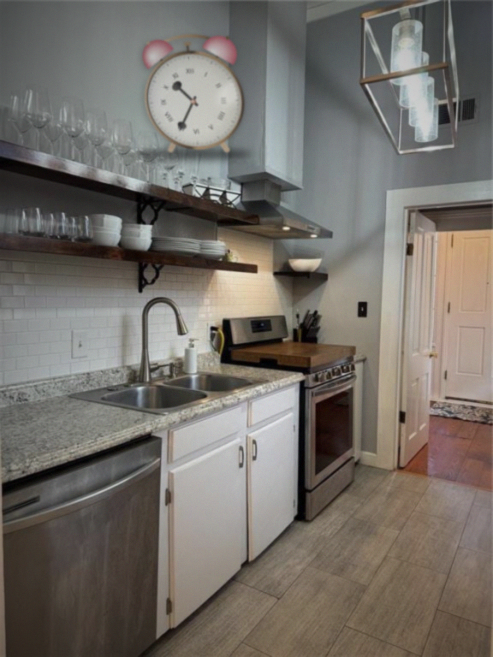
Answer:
10,35
